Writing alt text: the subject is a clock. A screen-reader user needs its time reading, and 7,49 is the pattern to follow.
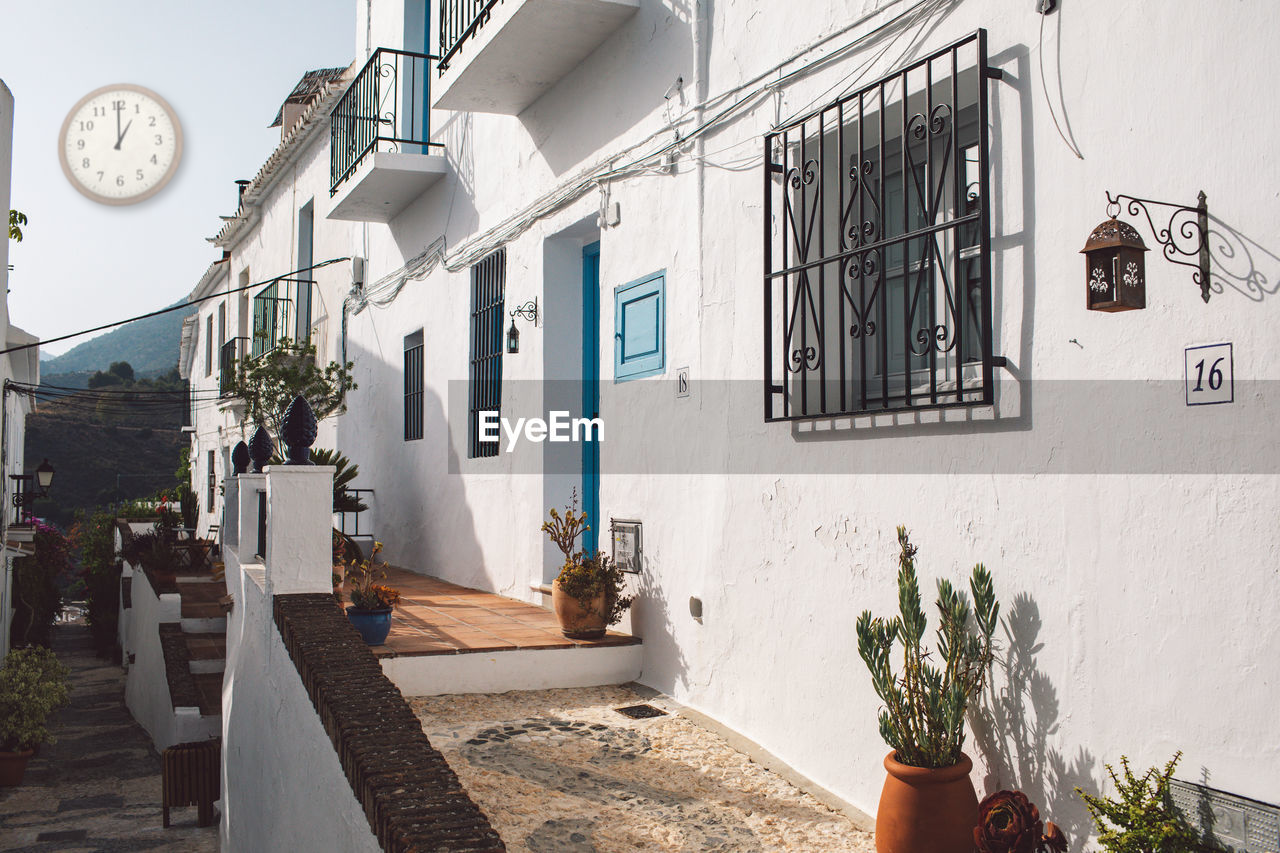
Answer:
1,00
